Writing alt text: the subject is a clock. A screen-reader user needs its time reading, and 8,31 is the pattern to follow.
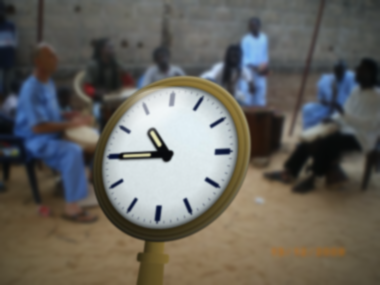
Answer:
10,45
